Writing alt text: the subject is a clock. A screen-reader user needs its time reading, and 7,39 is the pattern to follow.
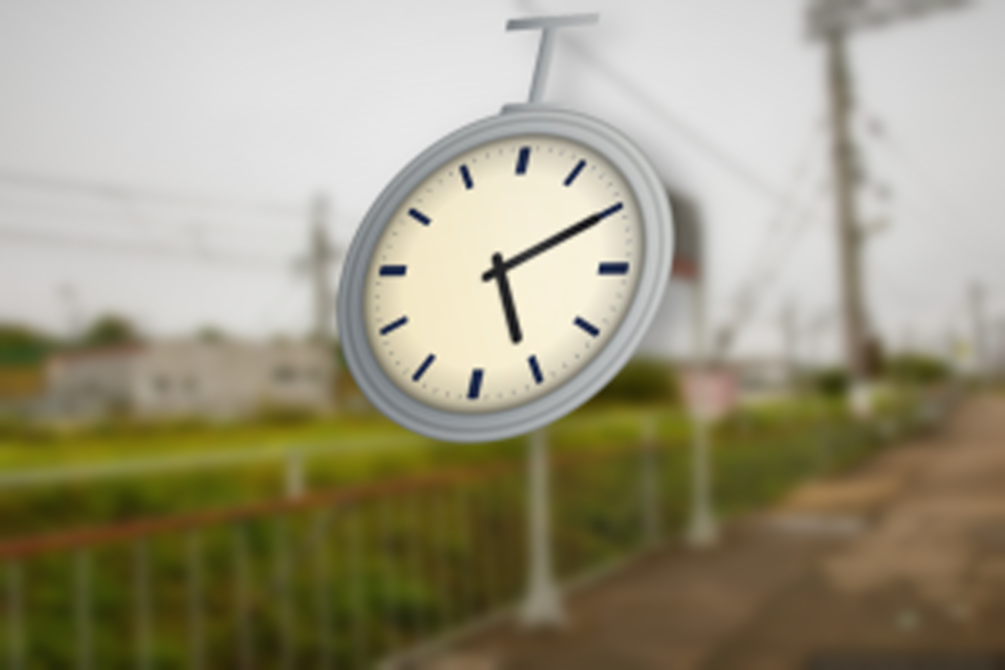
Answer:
5,10
